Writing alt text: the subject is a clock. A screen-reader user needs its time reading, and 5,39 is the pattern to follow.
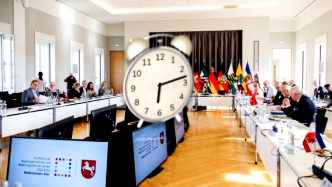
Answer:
6,13
